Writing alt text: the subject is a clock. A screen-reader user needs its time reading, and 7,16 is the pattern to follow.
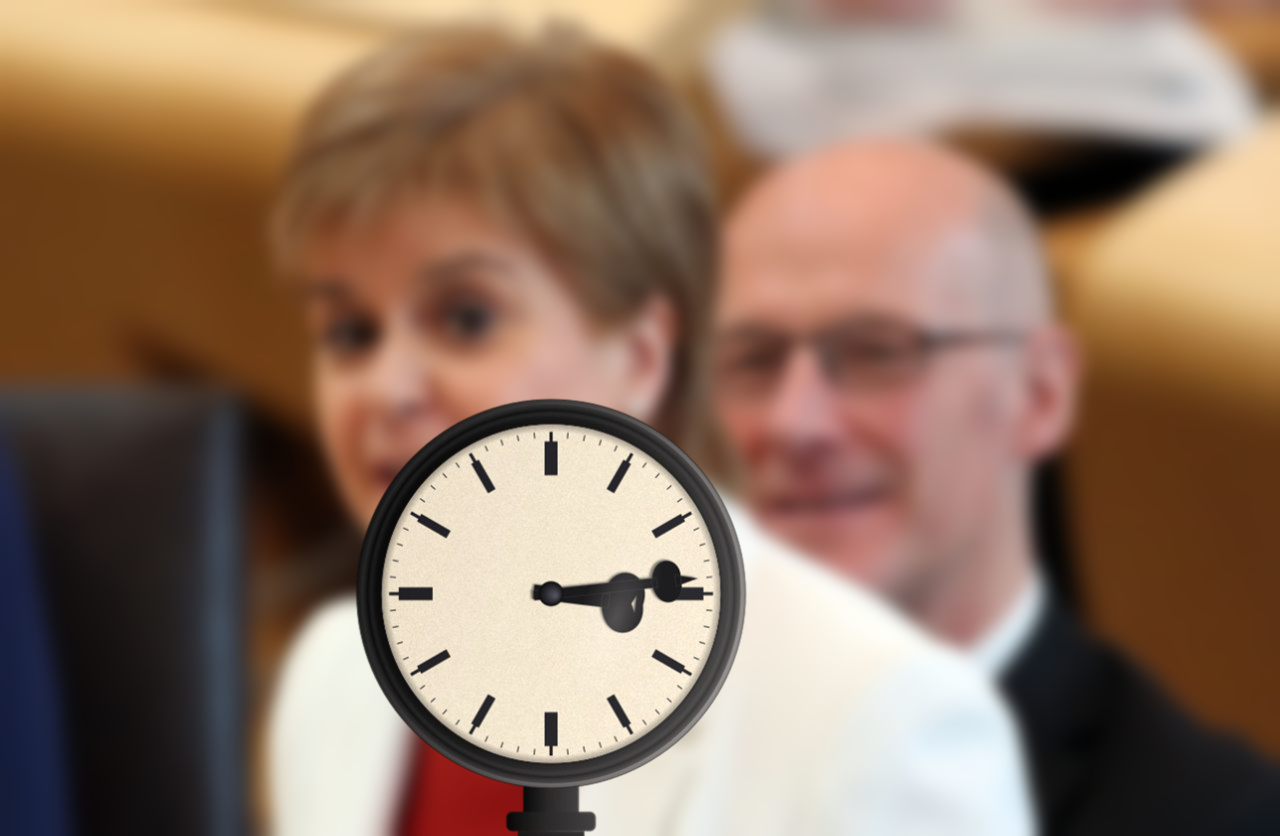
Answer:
3,14
